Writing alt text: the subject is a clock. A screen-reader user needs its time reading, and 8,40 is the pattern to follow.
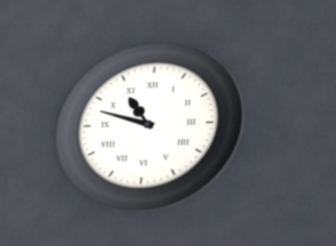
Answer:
10,48
